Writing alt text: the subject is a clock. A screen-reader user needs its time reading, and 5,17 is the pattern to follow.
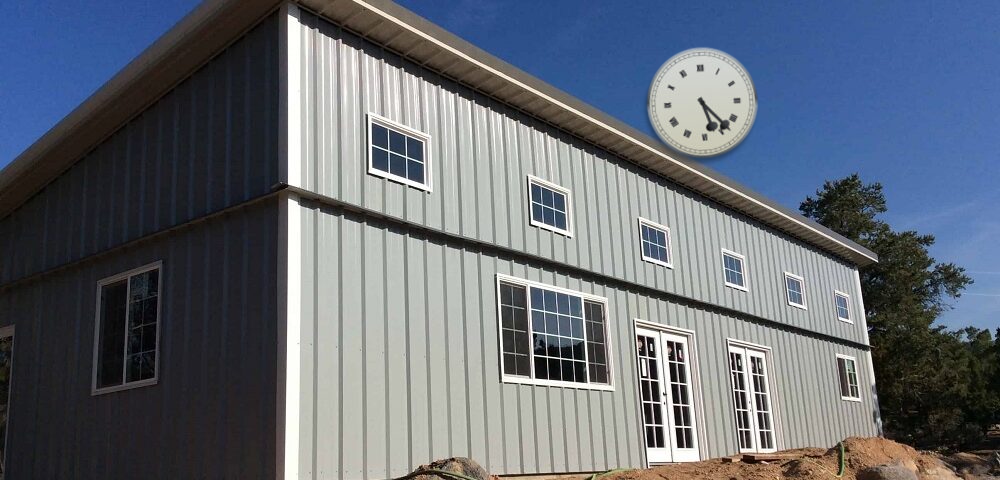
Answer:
5,23
